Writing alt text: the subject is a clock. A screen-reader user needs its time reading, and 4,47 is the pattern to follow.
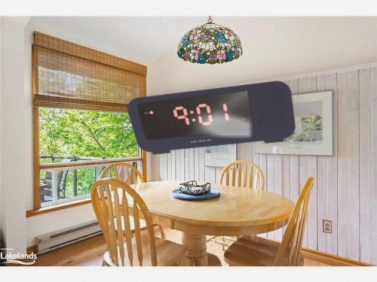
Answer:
9,01
